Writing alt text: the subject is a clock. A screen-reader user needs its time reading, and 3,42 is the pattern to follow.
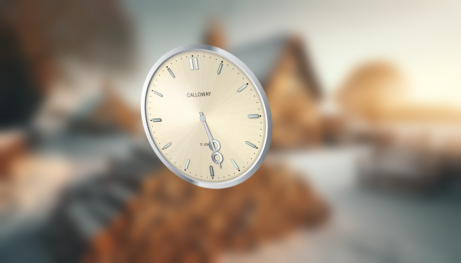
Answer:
5,28
